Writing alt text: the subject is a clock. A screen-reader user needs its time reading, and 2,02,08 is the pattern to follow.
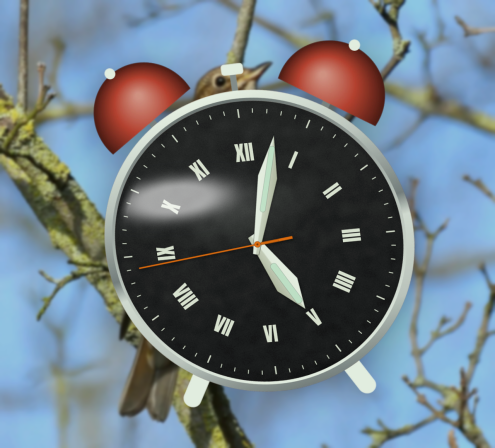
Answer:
5,02,44
